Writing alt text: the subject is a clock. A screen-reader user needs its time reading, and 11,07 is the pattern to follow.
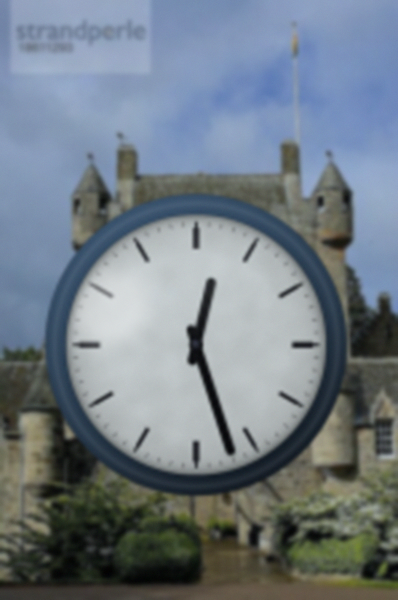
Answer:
12,27
